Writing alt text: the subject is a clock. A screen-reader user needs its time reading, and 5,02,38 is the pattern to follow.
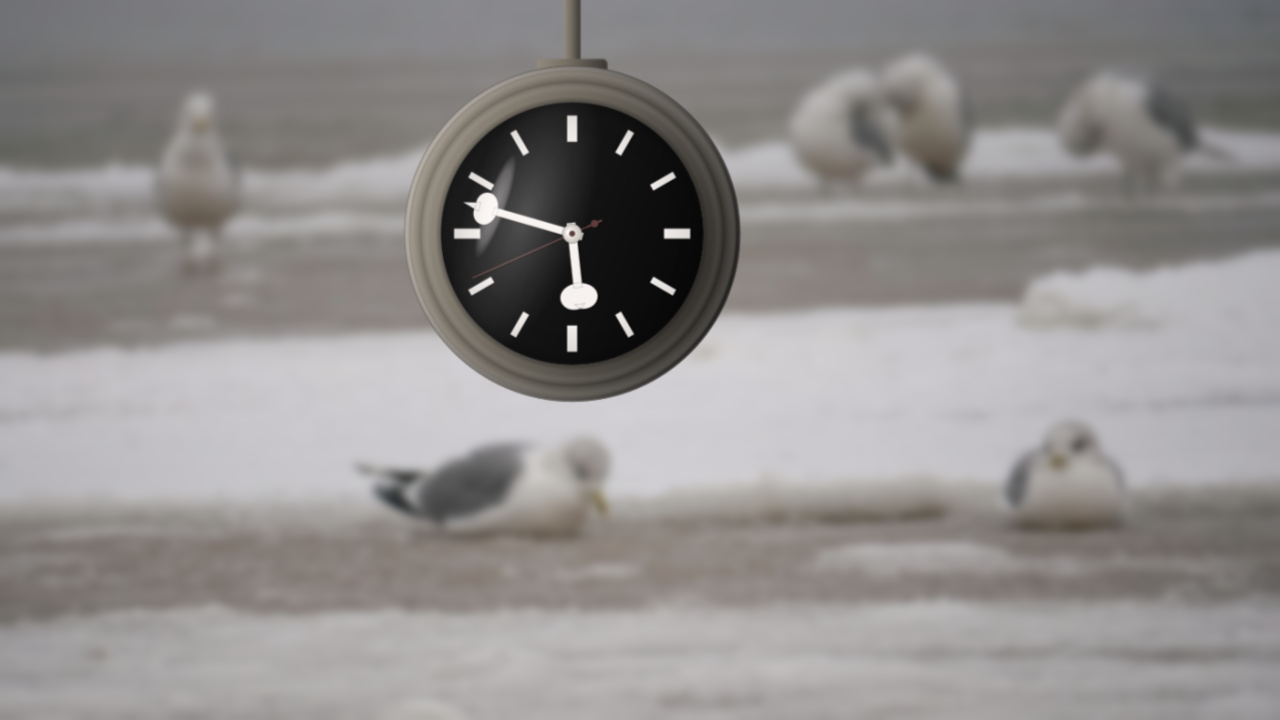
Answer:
5,47,41
